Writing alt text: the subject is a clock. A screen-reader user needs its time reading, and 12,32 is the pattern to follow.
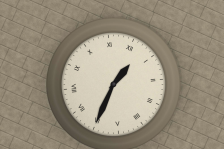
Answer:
12,30
